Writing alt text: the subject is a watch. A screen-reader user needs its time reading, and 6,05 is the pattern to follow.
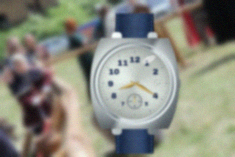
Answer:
8,20
